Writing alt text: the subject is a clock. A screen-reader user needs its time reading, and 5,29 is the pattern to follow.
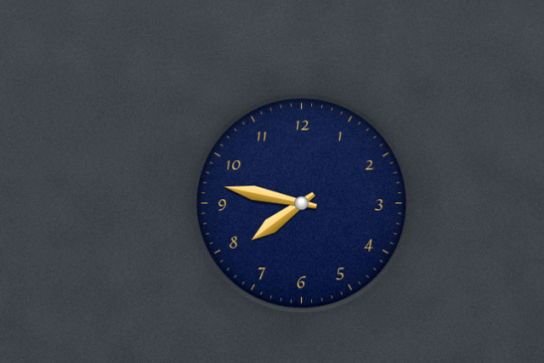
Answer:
7,47
